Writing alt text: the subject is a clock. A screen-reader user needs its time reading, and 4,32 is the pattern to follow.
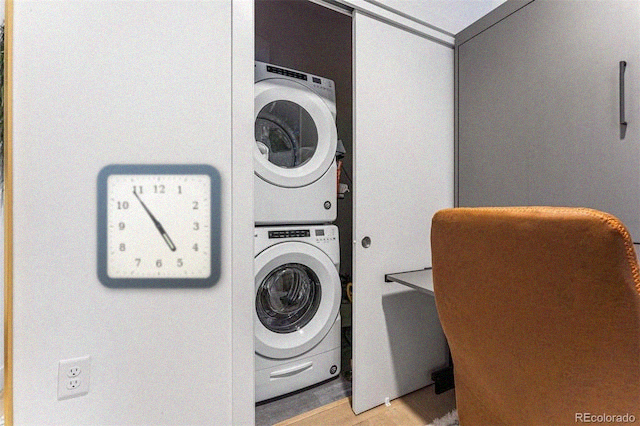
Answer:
4,54
